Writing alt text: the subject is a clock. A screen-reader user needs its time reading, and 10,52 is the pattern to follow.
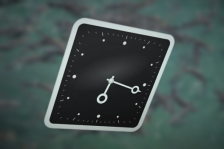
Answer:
6,17
